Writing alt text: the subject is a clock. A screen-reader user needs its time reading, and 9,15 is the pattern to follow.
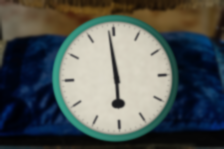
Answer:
5,59
